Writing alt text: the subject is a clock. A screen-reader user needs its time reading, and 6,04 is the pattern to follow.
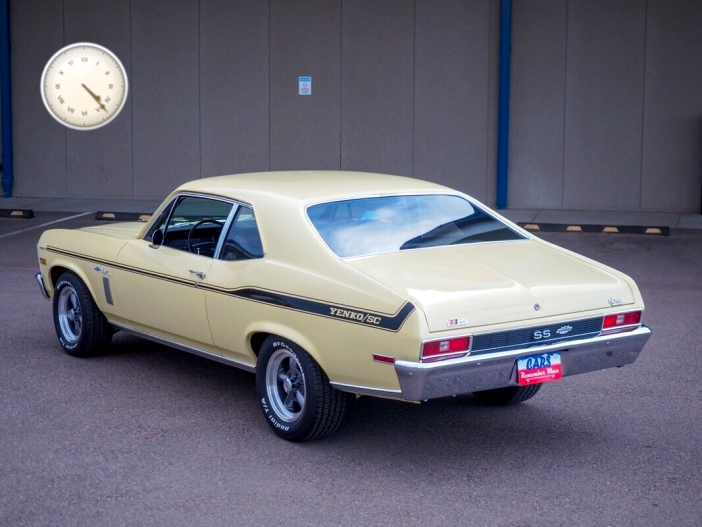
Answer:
4,23
